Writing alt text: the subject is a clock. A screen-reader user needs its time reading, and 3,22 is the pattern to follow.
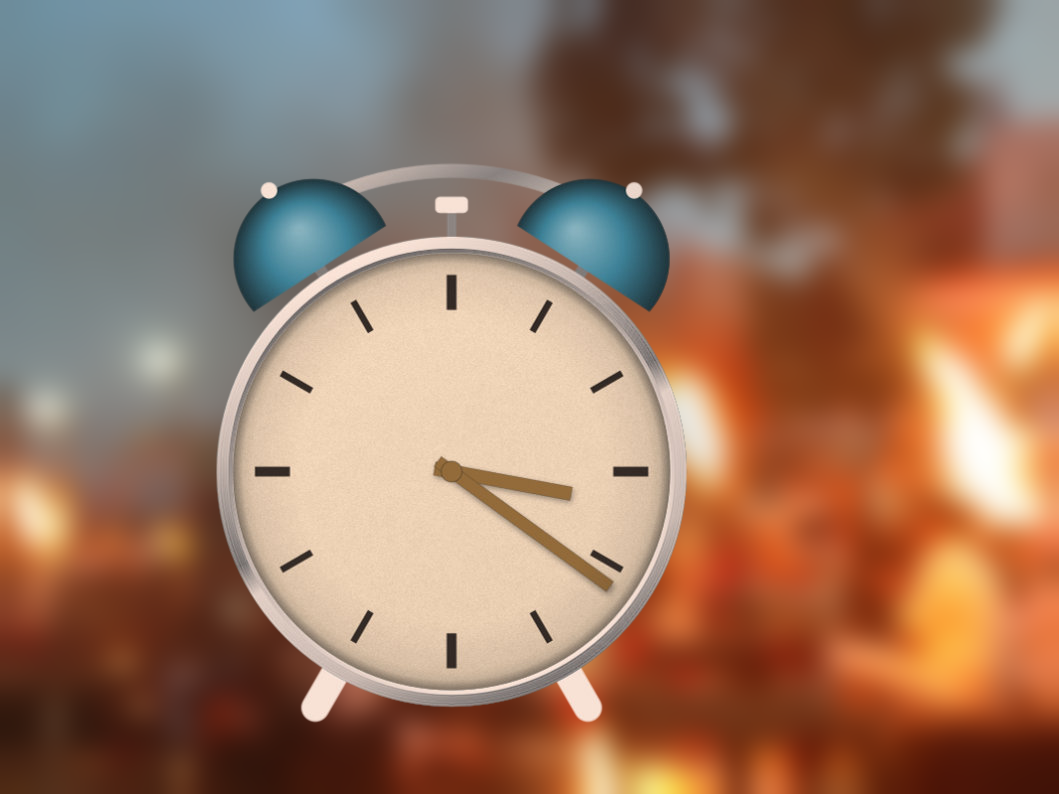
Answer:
3,21
